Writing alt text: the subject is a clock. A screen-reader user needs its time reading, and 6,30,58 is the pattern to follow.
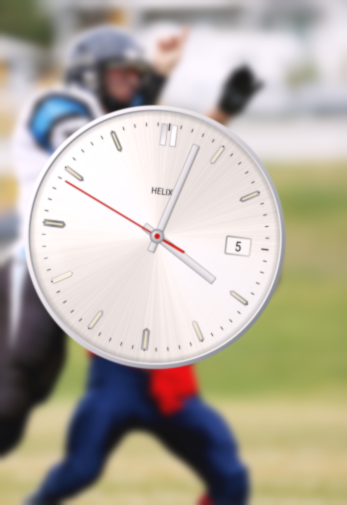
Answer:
4,02,49
